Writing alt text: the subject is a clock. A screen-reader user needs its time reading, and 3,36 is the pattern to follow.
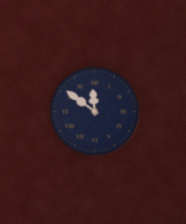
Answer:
11,51
